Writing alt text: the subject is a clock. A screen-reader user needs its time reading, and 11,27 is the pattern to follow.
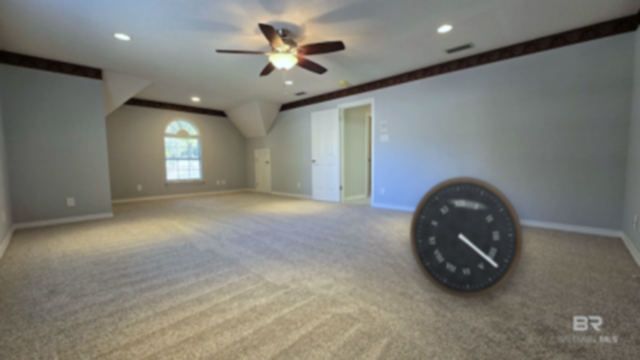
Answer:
4,22
